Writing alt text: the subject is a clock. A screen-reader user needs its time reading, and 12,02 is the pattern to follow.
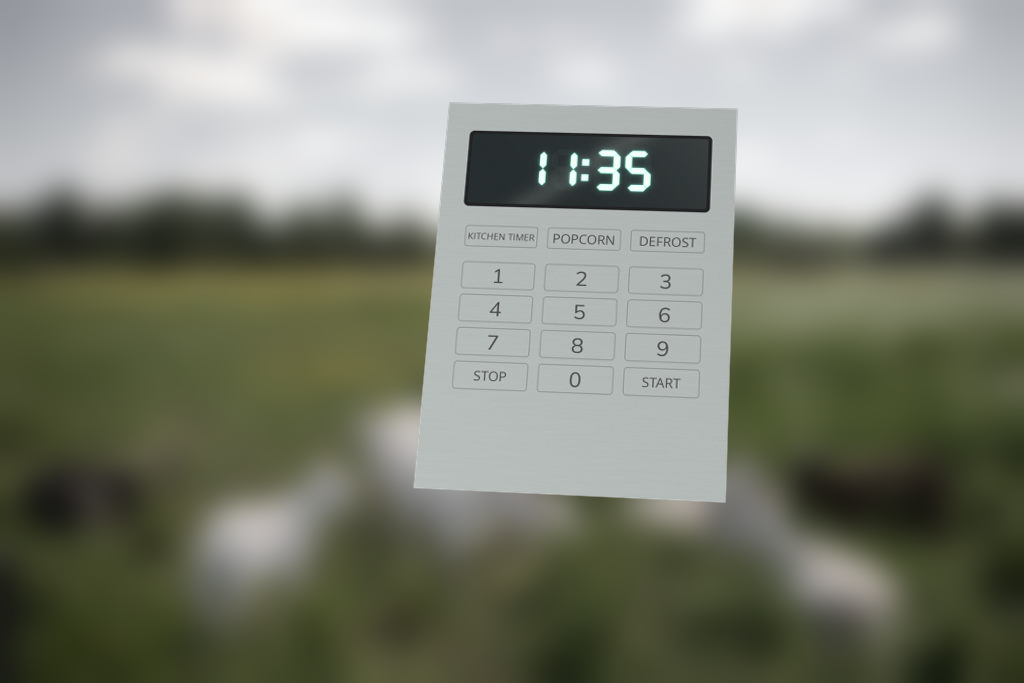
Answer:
11,35
